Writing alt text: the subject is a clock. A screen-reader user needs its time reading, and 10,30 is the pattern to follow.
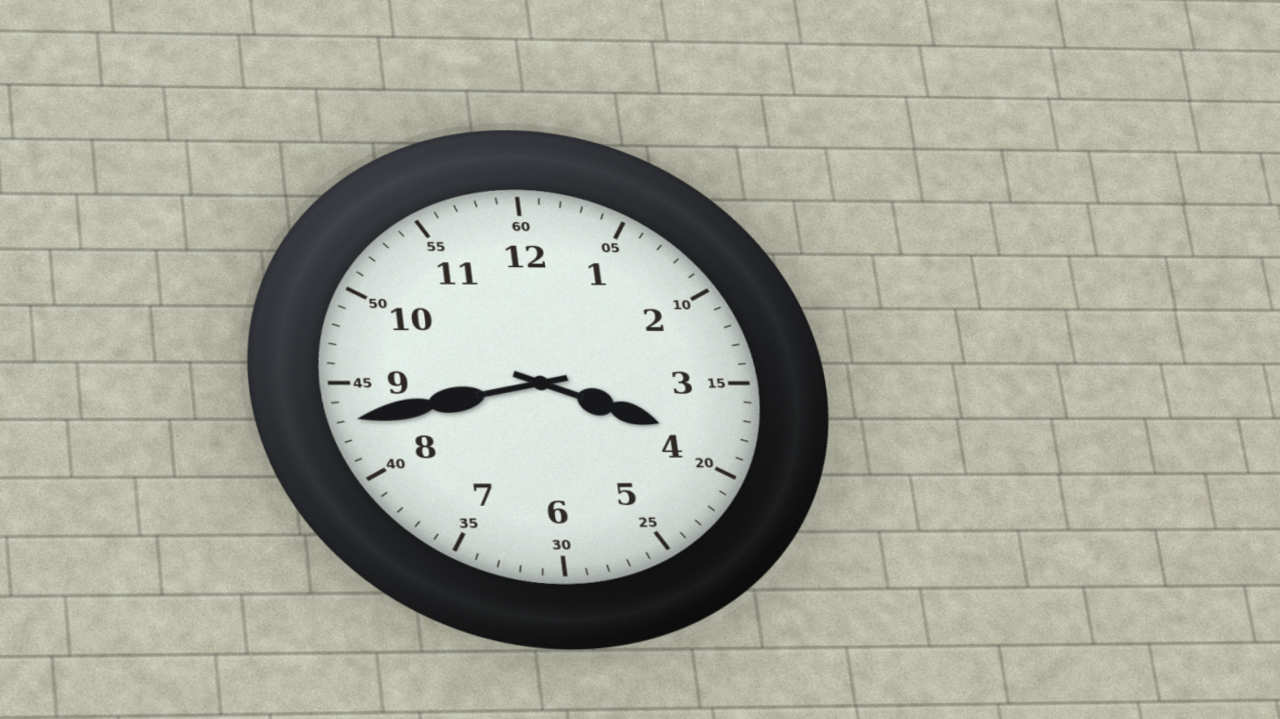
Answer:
3,43
